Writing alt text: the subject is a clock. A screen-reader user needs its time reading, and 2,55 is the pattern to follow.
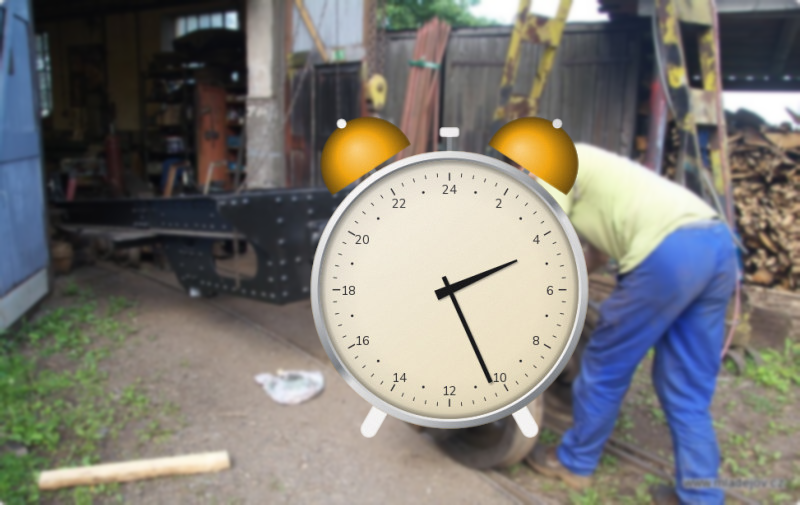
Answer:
4,26
